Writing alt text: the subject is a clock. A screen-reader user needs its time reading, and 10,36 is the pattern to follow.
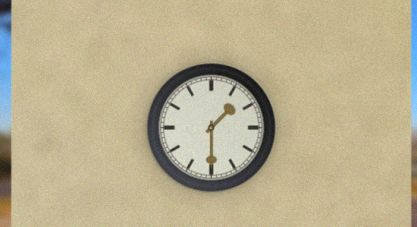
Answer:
1,30
